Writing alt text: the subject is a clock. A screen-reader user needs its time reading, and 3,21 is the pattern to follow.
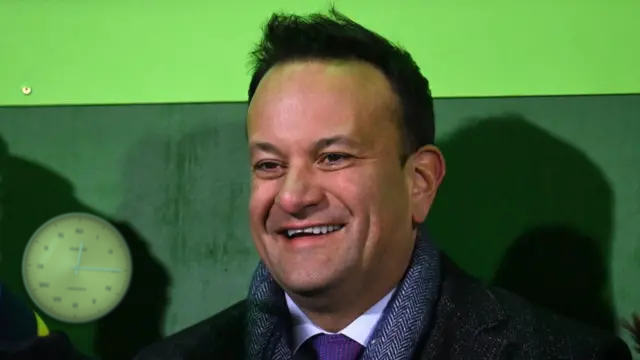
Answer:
12,15
